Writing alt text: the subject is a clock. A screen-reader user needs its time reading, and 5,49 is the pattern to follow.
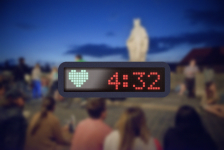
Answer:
4,32
